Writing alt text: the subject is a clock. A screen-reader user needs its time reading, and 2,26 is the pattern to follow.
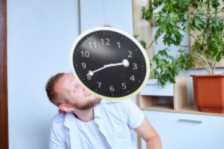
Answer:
2,41
